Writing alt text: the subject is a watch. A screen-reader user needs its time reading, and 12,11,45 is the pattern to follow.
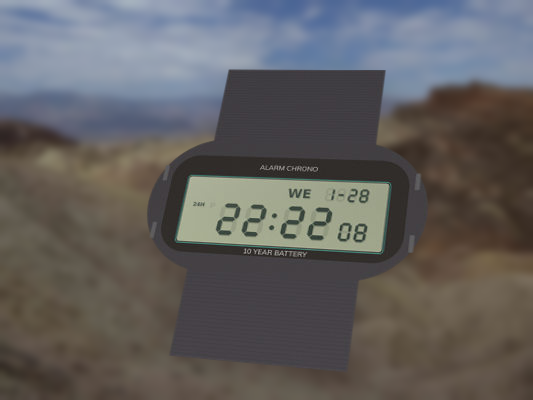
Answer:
22,22,08
